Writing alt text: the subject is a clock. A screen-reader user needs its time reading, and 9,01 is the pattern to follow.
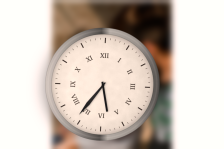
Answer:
5,36
